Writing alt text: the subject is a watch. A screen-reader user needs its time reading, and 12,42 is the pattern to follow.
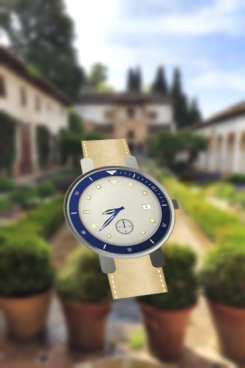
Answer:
8,38
